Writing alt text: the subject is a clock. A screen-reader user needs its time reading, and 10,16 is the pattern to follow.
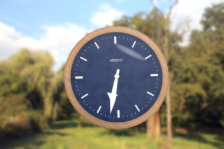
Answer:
6,32
